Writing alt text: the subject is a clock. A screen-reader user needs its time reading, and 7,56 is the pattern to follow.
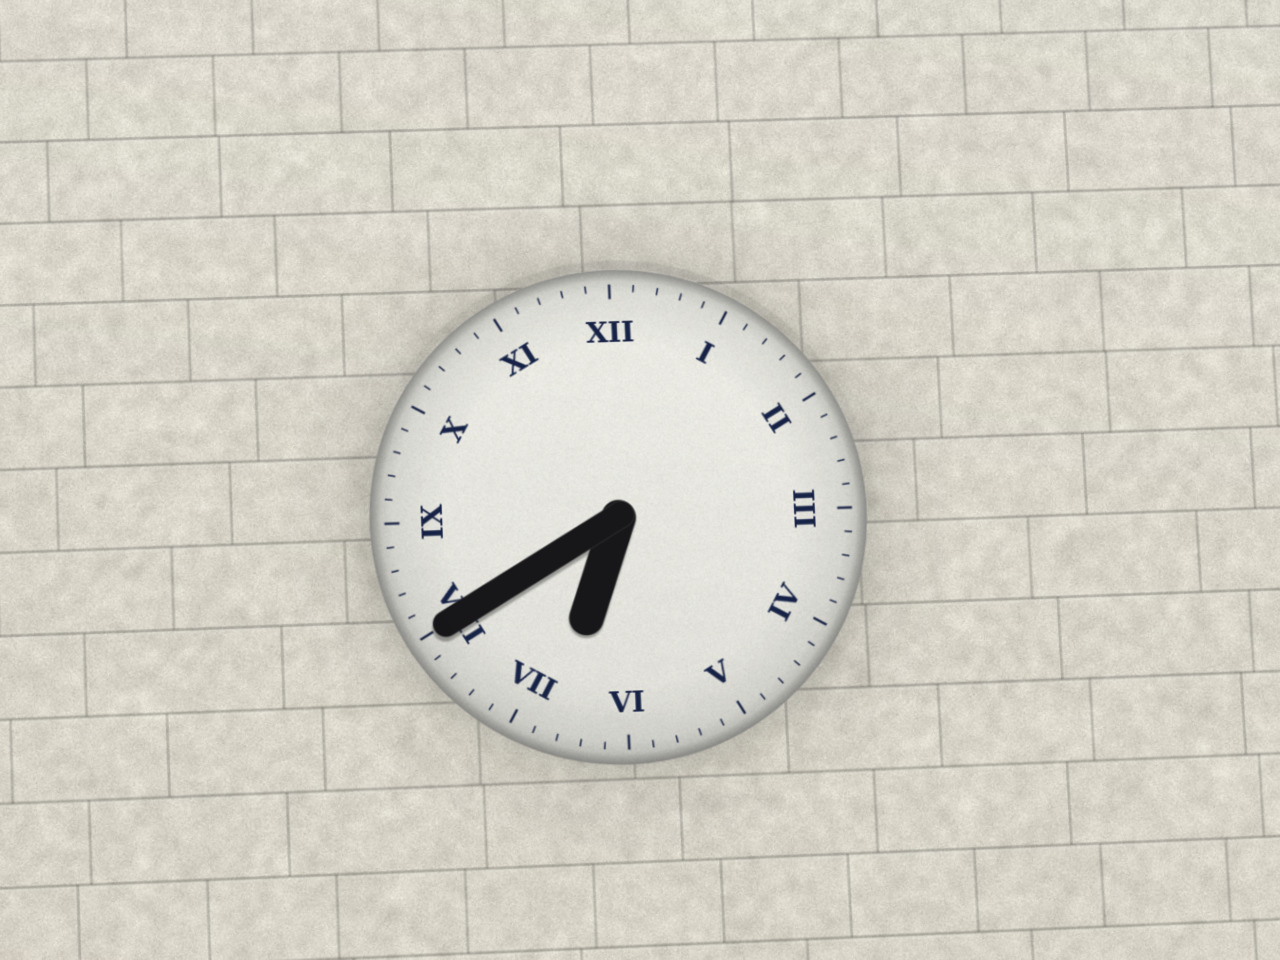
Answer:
6,40
